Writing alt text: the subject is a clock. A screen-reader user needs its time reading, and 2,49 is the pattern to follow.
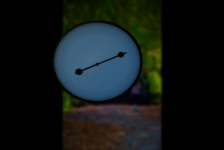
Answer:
8,11
